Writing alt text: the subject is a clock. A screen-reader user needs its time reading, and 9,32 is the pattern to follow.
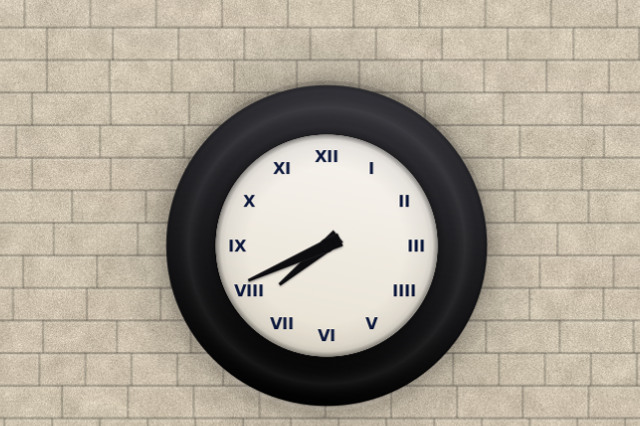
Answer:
7,41
